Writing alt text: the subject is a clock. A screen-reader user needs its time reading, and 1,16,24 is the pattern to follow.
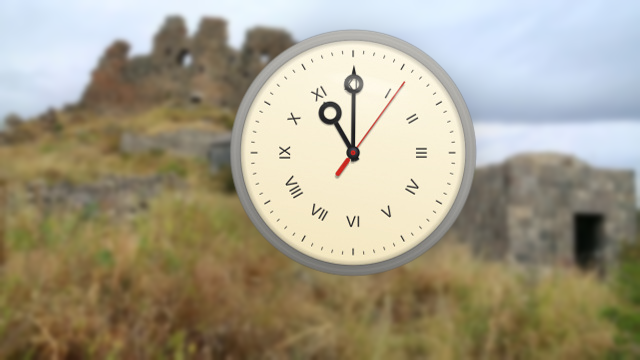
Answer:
11,00,06
